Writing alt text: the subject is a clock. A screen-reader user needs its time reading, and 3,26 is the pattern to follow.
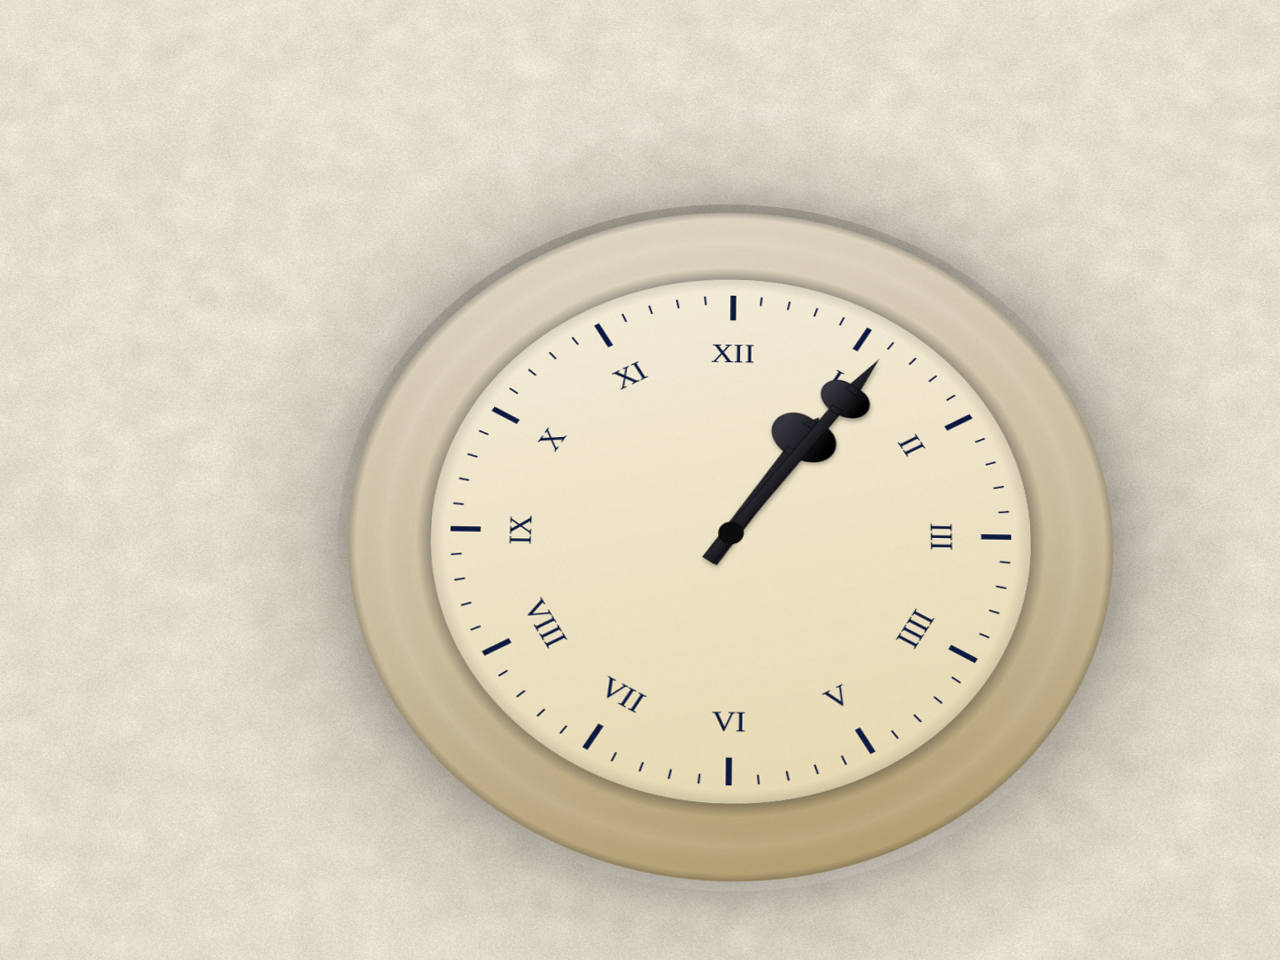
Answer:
1,06
